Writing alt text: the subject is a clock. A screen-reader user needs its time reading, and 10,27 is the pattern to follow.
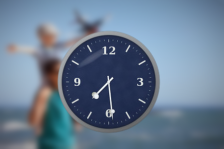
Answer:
7,29
